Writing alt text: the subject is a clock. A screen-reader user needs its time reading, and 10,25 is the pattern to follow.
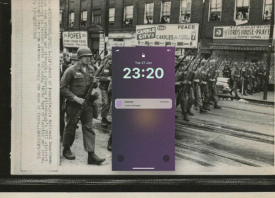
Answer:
23,20
